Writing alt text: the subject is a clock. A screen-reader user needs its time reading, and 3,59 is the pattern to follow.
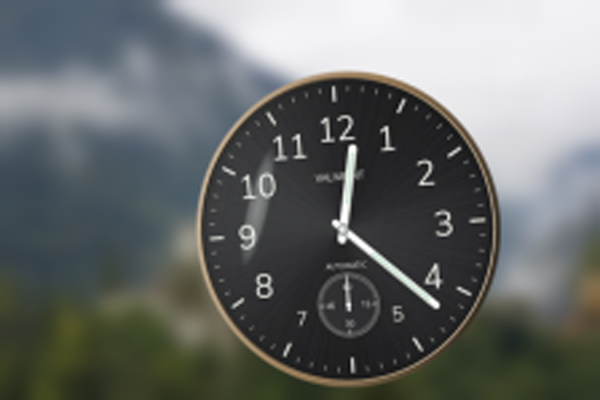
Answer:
12,22
